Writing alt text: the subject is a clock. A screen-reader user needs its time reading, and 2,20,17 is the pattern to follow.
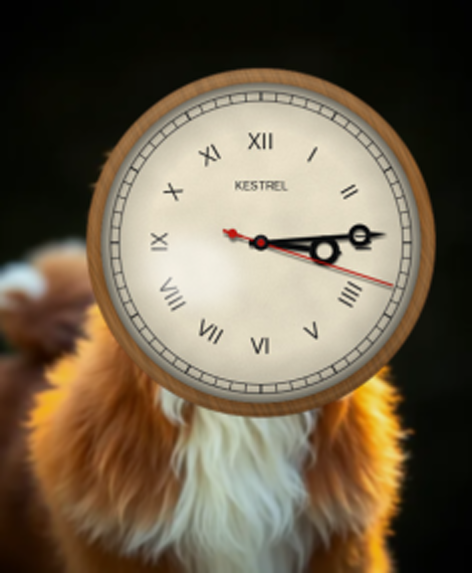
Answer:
3,14,18
